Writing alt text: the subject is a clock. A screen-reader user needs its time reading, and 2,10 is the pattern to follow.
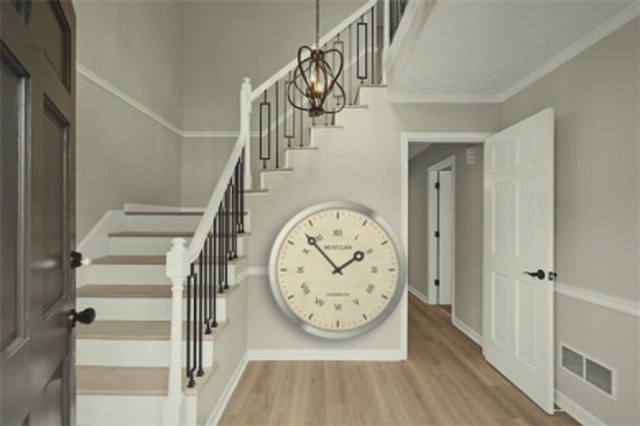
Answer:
1,53
